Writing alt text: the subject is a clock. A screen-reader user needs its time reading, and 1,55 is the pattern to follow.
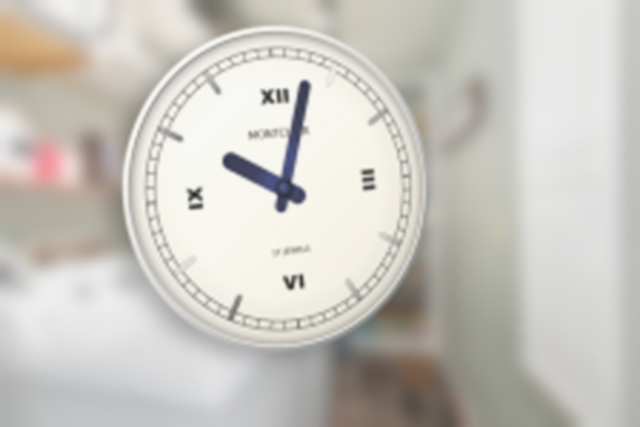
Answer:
10,03
